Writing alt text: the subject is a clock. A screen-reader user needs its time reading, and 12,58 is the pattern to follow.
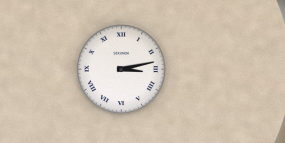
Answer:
3,13
